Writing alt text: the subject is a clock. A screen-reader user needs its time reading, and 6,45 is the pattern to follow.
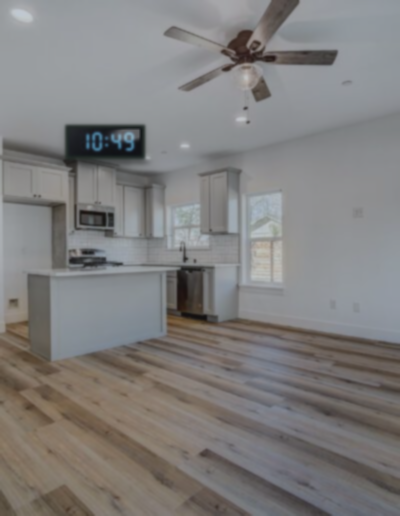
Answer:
10,49
